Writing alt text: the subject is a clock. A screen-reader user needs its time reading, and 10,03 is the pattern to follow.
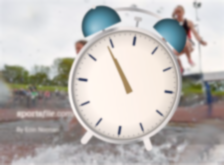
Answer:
10,54
